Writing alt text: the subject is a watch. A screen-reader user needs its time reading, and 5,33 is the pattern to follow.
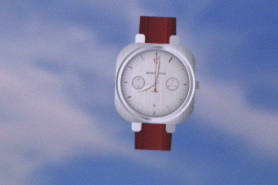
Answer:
8,01
